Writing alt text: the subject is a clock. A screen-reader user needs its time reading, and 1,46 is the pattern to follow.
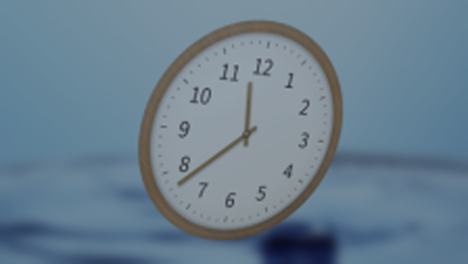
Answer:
11,38
